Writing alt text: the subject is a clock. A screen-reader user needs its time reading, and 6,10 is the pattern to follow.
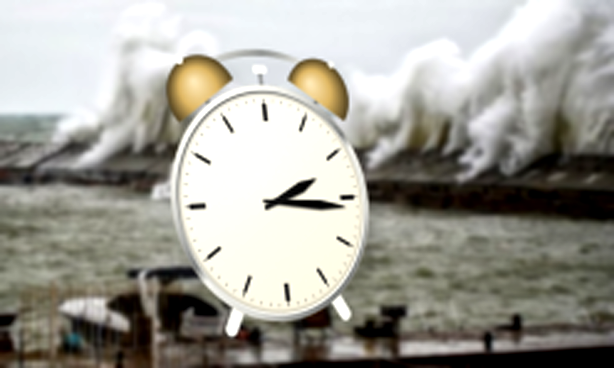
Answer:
2,16
